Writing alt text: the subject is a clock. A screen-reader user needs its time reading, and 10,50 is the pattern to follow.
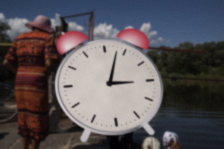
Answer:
3,03
